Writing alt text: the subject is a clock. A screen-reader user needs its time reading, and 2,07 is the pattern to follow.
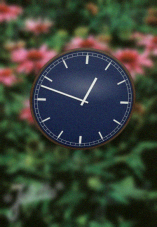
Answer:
12,48
